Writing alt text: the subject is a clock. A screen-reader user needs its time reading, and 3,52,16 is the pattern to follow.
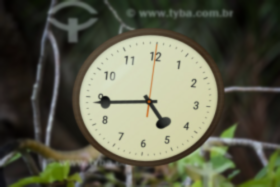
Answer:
4,44,00
